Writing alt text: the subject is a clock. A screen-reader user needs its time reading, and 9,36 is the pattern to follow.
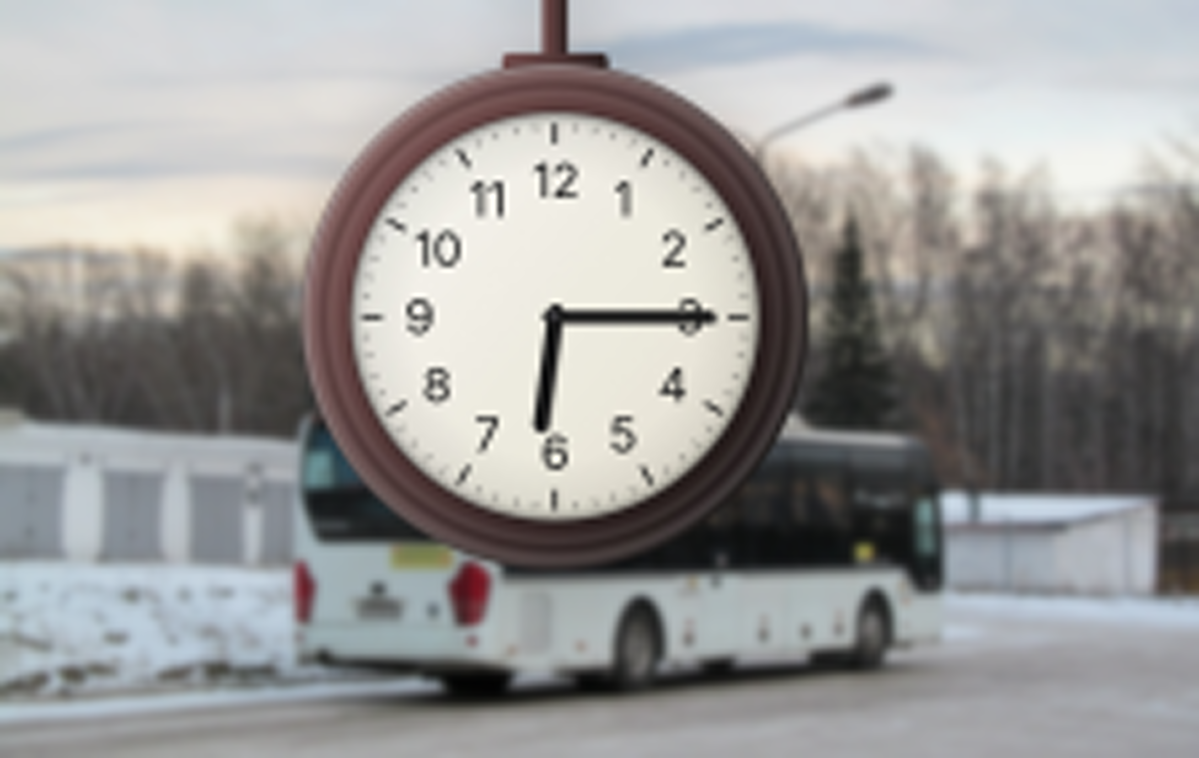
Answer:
6,15
